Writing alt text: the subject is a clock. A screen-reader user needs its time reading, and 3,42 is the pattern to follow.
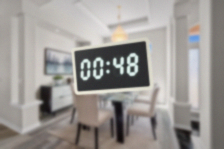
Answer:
0,48
